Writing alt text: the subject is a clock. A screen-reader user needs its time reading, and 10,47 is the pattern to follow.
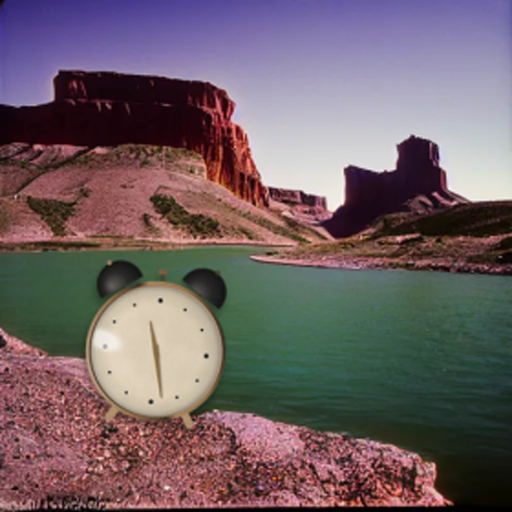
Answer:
11,28
